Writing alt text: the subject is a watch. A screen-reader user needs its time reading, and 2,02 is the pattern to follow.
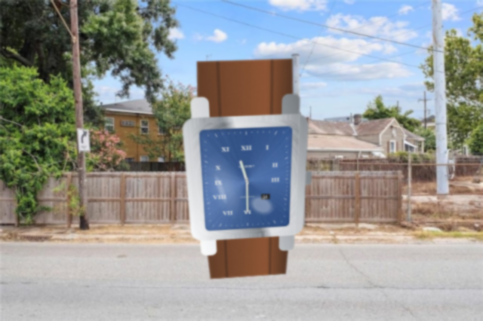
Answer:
11,30
